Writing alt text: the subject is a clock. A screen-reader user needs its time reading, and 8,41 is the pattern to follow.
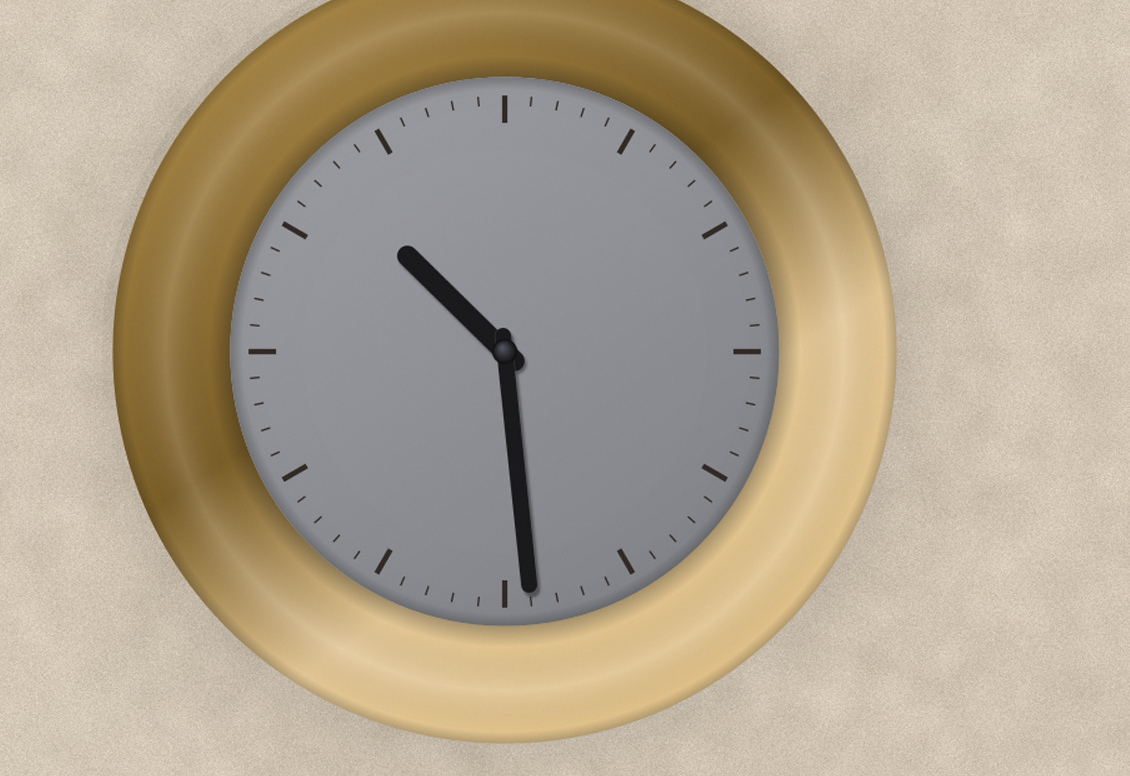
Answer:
10,29
